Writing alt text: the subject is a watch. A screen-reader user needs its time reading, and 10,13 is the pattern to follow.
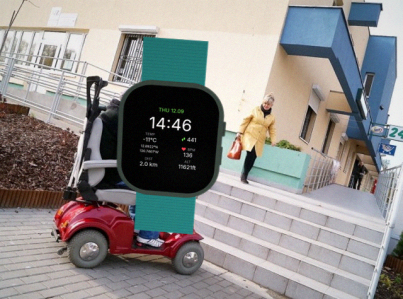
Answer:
14,46
